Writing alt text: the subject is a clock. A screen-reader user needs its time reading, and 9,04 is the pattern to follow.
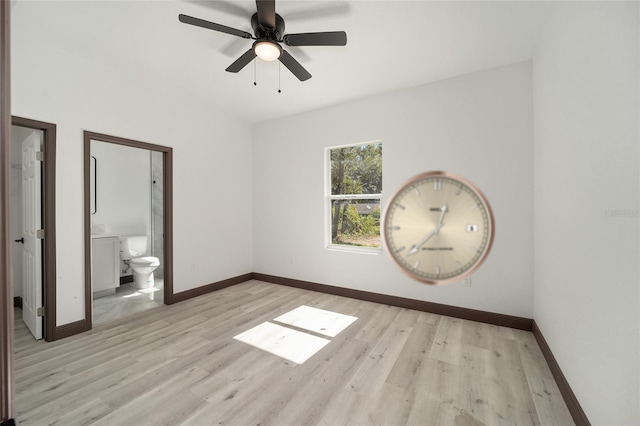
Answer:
12,38
